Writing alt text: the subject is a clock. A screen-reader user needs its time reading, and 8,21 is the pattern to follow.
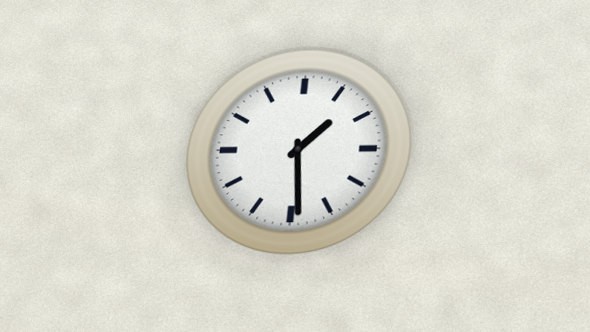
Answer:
1,29
